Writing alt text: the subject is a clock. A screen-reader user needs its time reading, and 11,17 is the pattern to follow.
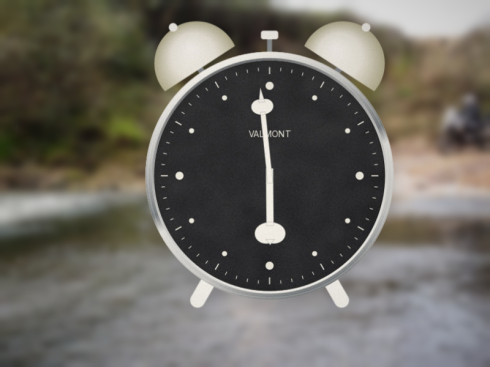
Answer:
5,59
